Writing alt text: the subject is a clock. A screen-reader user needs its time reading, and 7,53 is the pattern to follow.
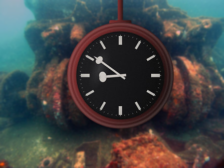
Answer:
8,51
